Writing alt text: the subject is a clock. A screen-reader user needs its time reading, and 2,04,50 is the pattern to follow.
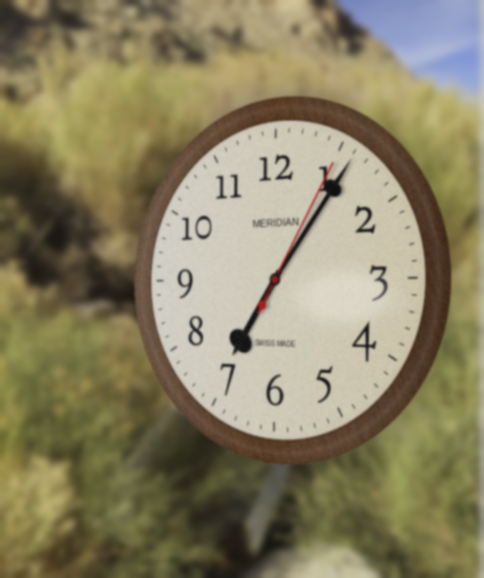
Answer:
7,06,05
